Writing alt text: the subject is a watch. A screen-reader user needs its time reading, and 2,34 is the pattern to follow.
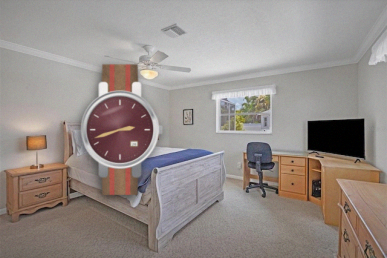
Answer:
2,42
